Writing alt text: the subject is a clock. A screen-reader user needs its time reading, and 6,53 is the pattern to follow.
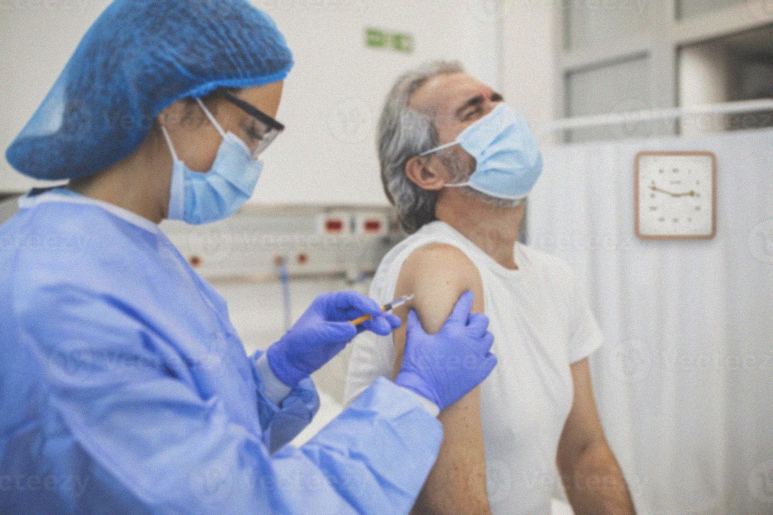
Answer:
2,48
